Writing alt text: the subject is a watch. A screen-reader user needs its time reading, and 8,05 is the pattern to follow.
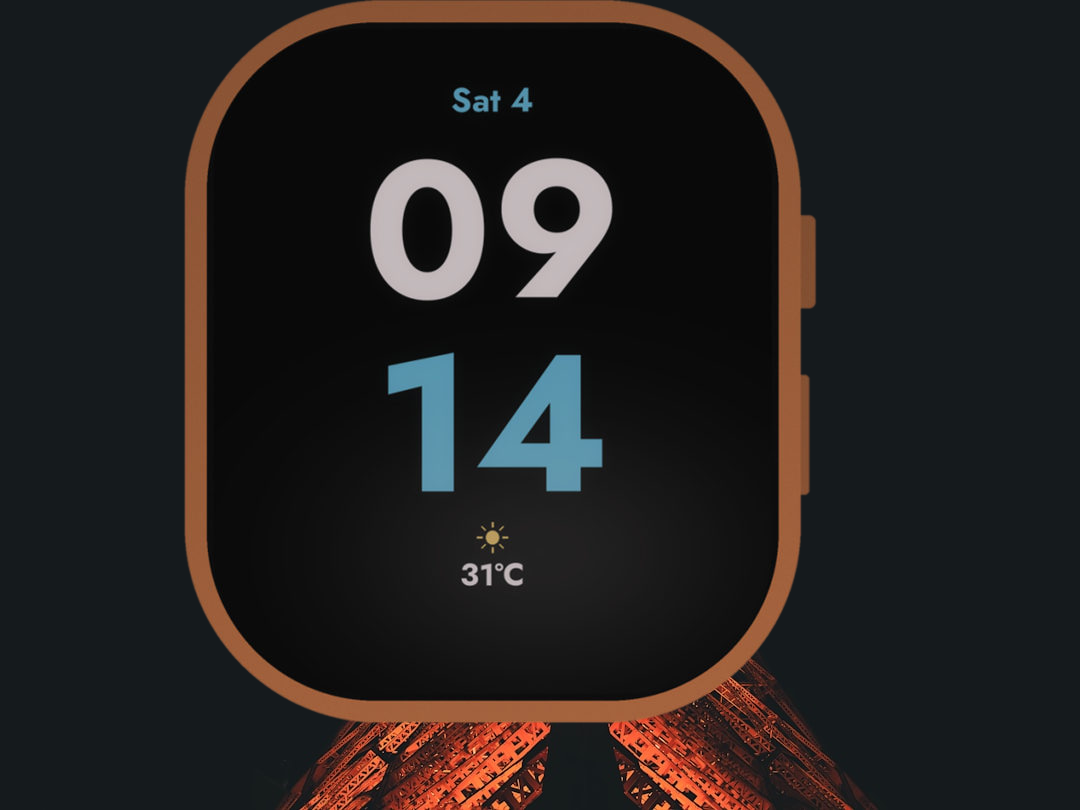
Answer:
9,14
